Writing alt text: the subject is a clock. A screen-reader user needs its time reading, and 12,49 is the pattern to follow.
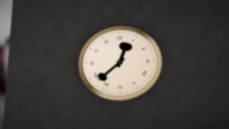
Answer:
12,38
